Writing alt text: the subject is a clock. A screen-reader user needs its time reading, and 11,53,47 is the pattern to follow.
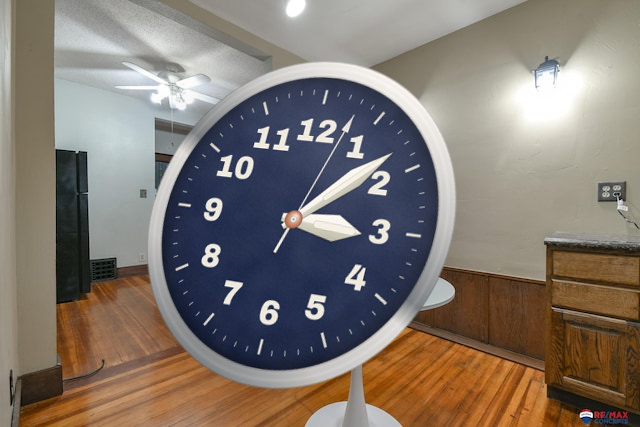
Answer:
3,08,03
